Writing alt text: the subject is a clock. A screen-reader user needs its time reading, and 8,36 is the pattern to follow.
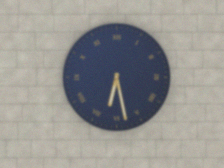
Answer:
6,28
